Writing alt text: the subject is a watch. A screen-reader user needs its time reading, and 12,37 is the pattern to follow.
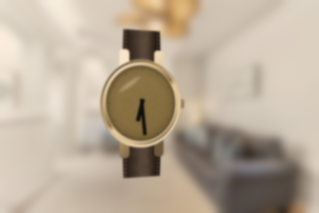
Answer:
6,29
